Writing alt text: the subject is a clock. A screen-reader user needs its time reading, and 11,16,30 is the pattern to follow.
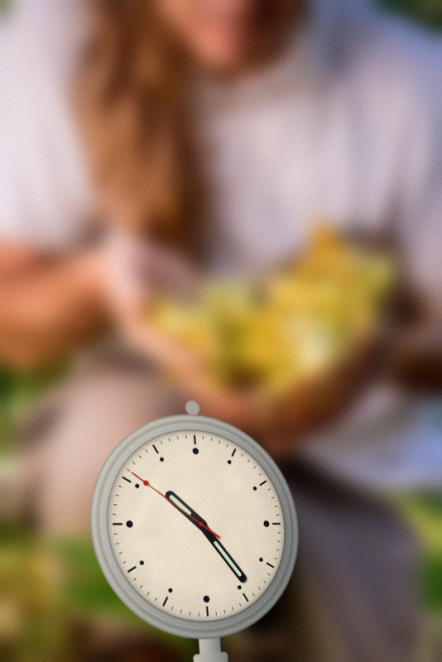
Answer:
10,23,51
